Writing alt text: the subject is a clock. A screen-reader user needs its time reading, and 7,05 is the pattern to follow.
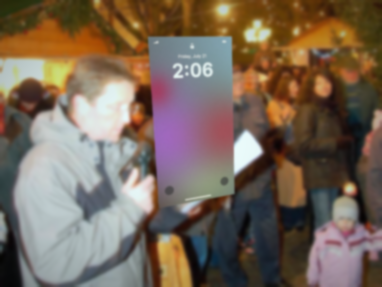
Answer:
2,06
